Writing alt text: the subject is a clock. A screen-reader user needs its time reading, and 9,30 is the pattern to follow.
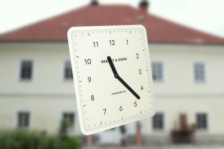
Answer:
11,23
